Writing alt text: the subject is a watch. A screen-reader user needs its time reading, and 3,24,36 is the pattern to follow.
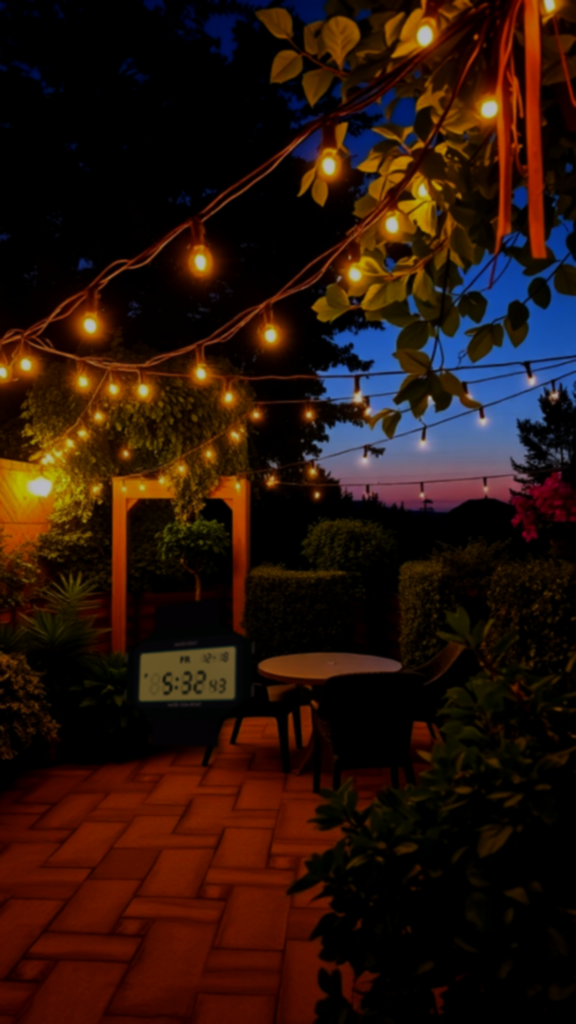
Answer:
5,32,43
